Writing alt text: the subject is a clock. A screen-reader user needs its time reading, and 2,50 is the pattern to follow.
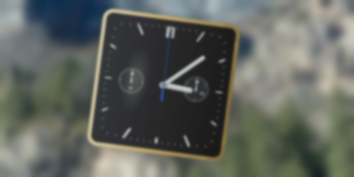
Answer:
3,08
